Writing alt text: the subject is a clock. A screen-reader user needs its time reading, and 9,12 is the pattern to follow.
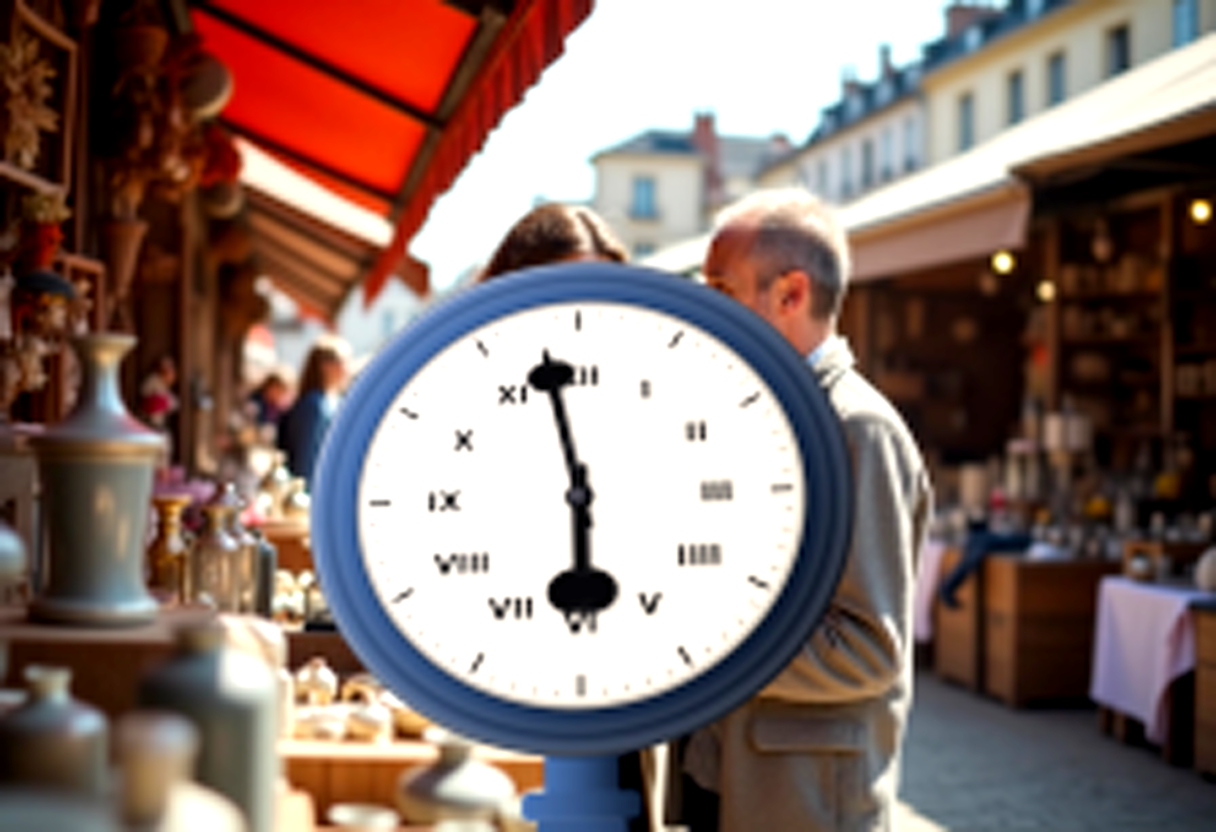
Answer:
5,58
